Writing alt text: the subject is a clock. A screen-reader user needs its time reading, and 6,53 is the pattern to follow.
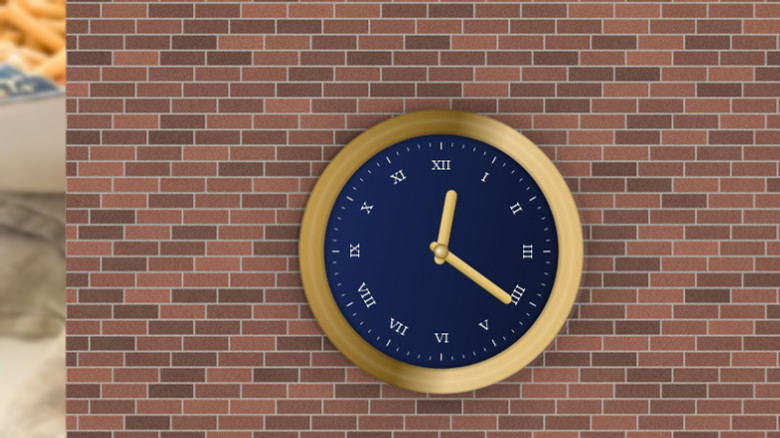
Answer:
12,21
